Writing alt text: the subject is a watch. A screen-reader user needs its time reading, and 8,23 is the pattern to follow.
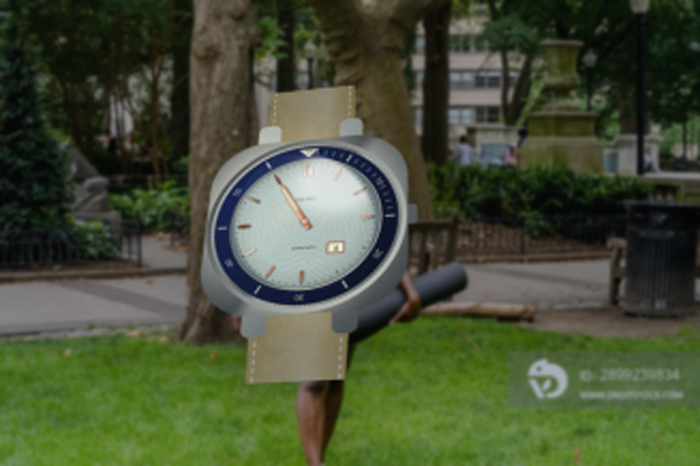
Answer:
10,55
